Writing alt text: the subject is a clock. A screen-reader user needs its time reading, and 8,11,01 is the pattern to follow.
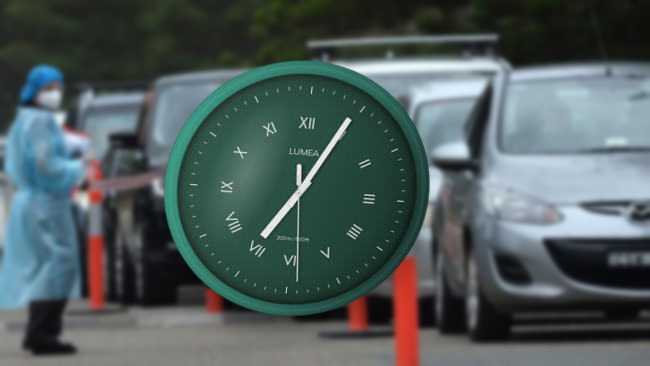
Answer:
7,04,29
